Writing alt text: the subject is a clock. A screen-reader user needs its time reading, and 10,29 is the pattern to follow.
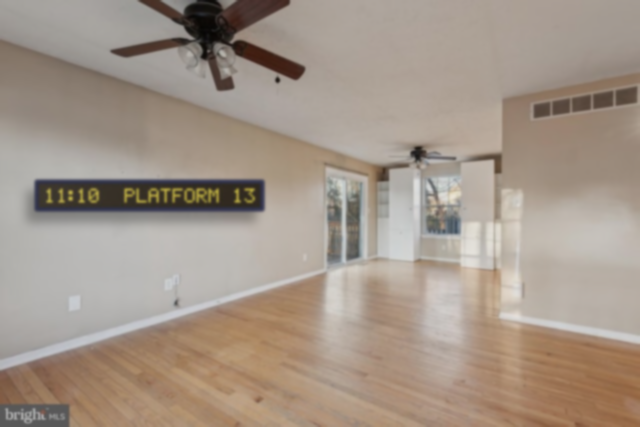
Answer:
11,10
